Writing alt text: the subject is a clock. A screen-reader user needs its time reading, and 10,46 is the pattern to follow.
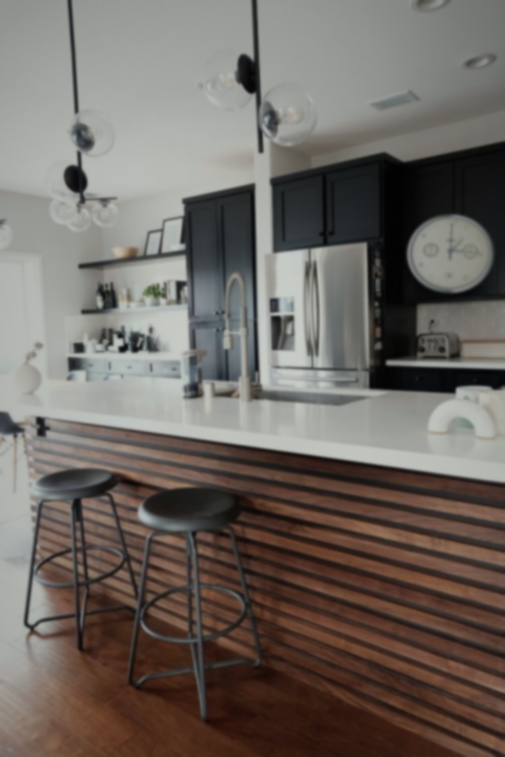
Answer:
1,16
